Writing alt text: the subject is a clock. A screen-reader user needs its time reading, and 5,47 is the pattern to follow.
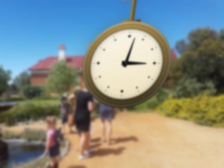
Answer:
3,02
